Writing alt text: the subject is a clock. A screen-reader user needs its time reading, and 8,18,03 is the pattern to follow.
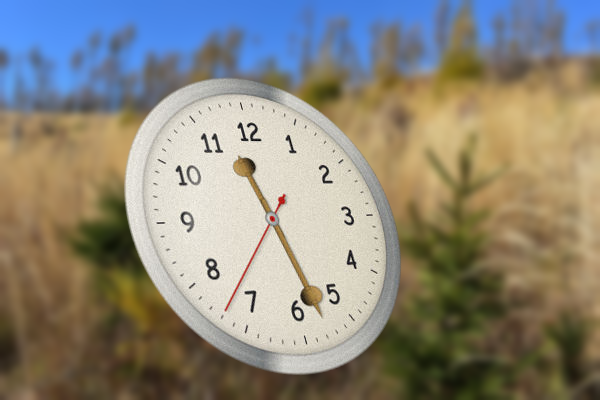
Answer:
11,27,37
